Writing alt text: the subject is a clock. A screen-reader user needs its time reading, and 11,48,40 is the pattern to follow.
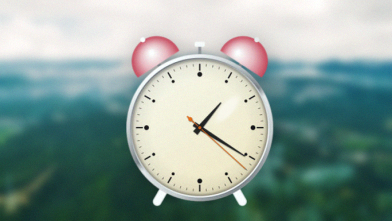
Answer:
1,20,22
